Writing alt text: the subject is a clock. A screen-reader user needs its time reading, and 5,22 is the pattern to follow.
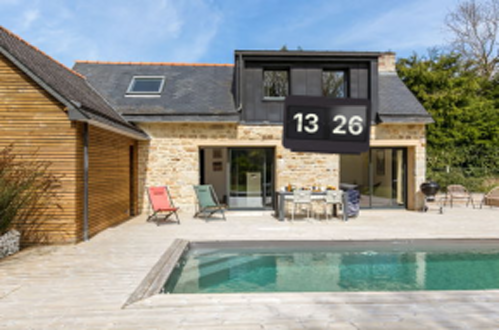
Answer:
13,26
